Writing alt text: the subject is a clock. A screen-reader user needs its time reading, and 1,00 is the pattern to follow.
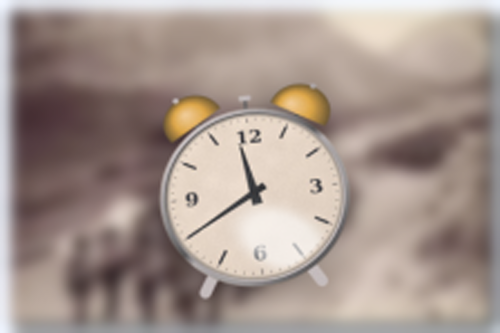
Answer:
11,40
